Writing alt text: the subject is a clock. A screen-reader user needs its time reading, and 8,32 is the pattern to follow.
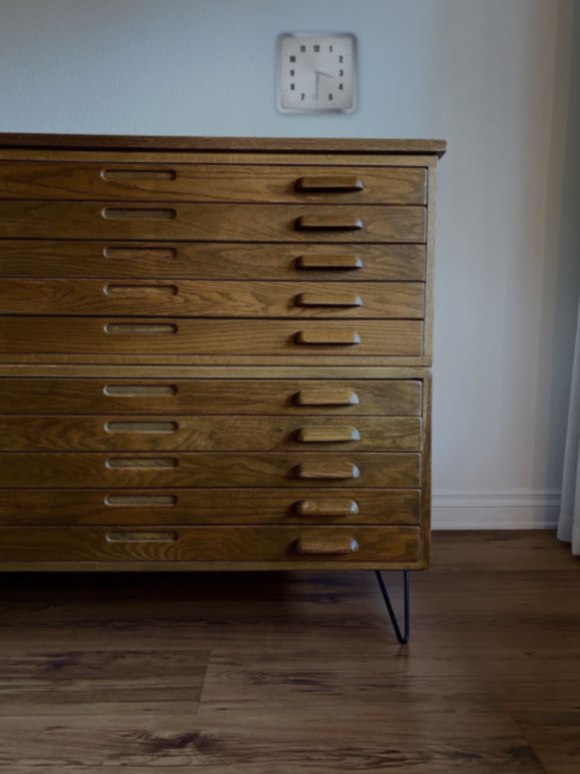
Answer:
3,30
